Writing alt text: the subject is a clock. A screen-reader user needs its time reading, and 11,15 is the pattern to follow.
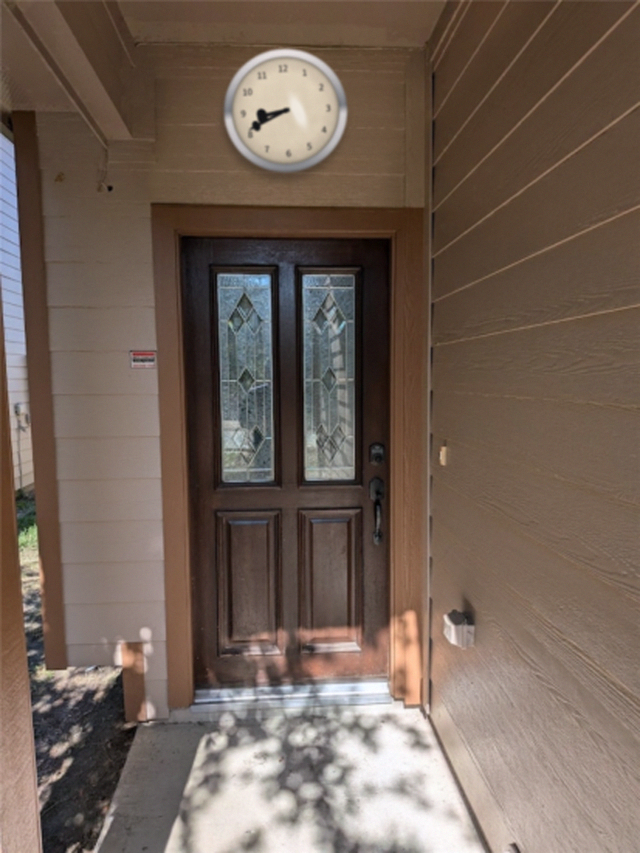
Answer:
8,41
